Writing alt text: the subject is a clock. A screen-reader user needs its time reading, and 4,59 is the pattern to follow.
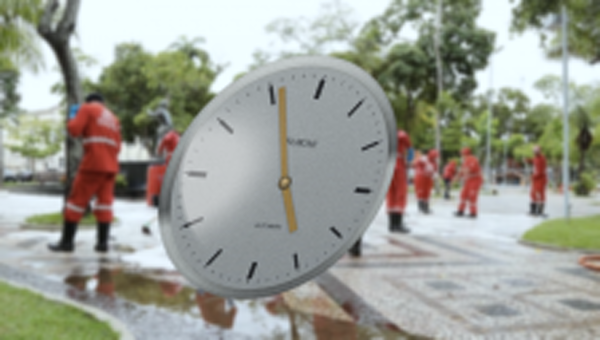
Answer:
4,56
